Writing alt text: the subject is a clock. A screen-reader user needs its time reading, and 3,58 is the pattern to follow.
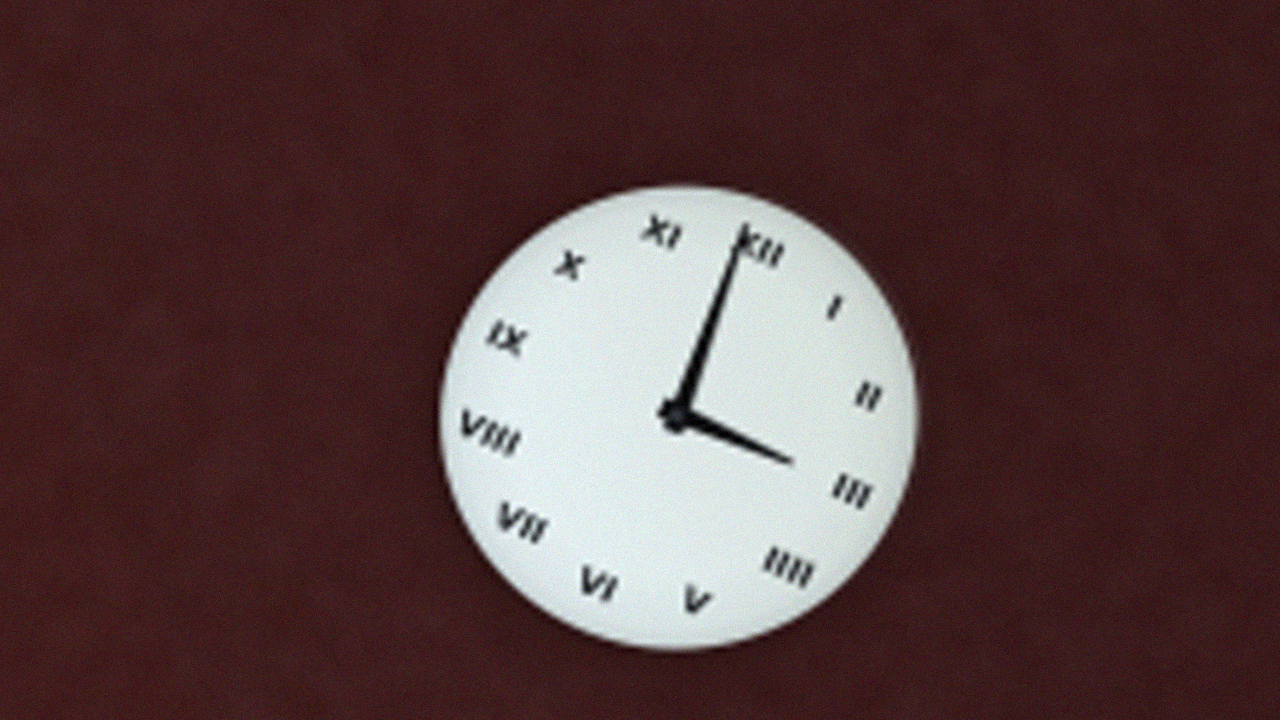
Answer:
2,59
